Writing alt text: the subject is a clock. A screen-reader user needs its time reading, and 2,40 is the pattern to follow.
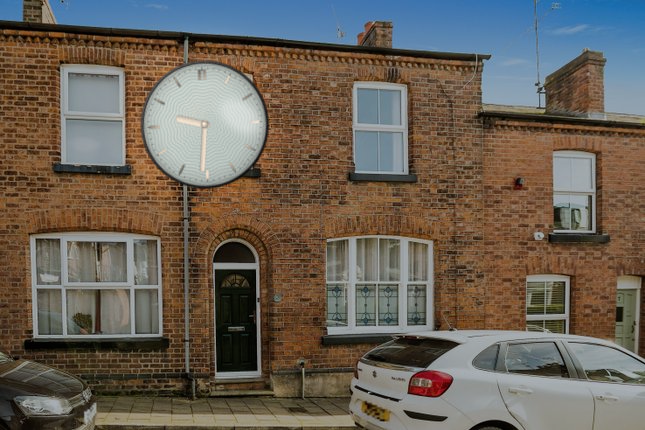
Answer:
9,31
